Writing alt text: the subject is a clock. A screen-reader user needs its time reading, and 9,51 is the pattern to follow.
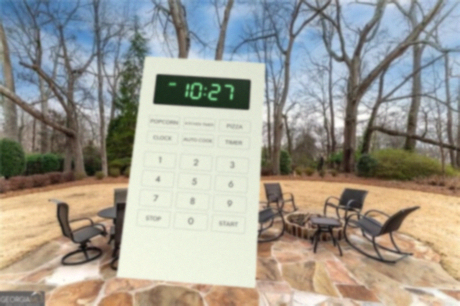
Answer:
10,27
